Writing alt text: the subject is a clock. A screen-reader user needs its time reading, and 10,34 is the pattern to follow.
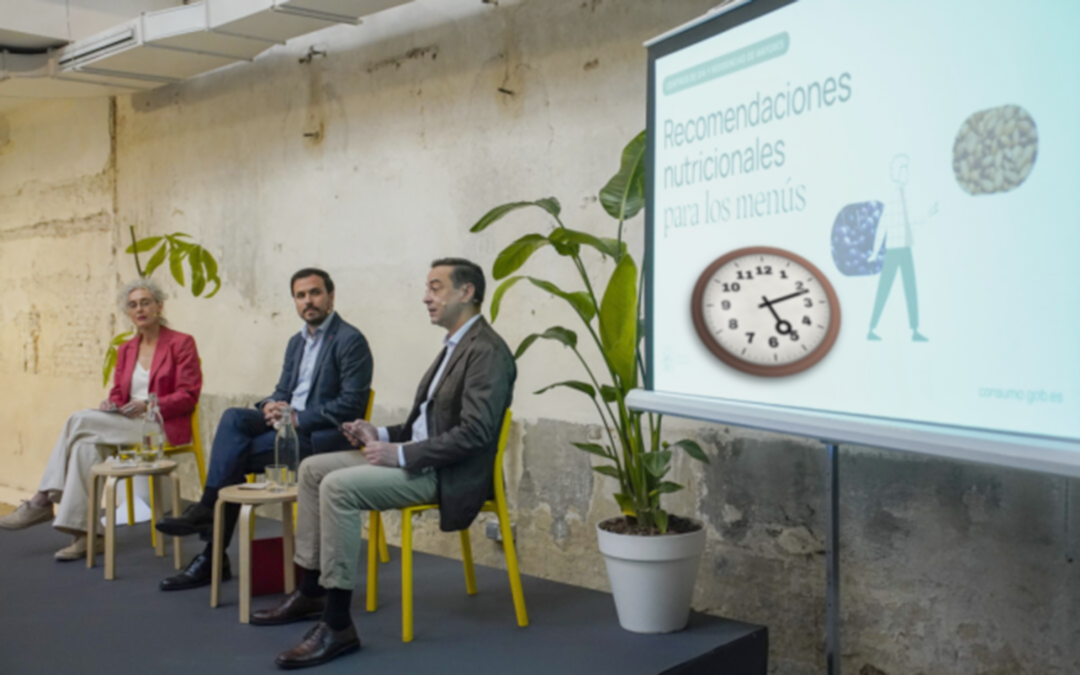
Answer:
5,12
